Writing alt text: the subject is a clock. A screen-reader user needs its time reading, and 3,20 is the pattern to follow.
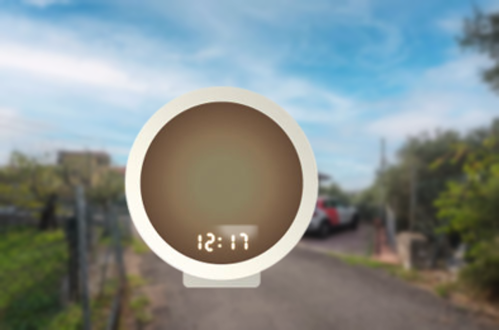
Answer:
12,17
